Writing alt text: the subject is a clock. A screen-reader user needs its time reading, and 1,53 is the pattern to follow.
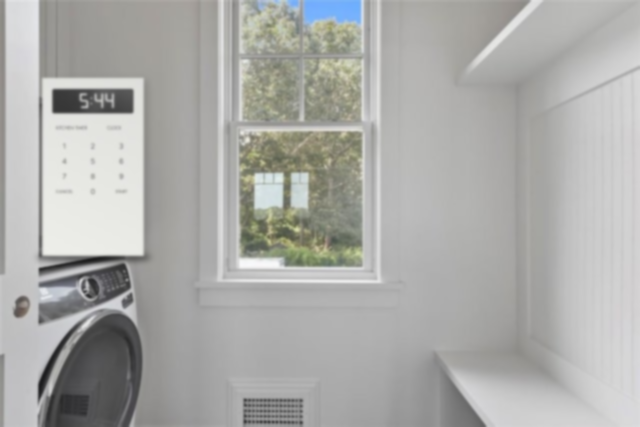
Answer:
5,44
